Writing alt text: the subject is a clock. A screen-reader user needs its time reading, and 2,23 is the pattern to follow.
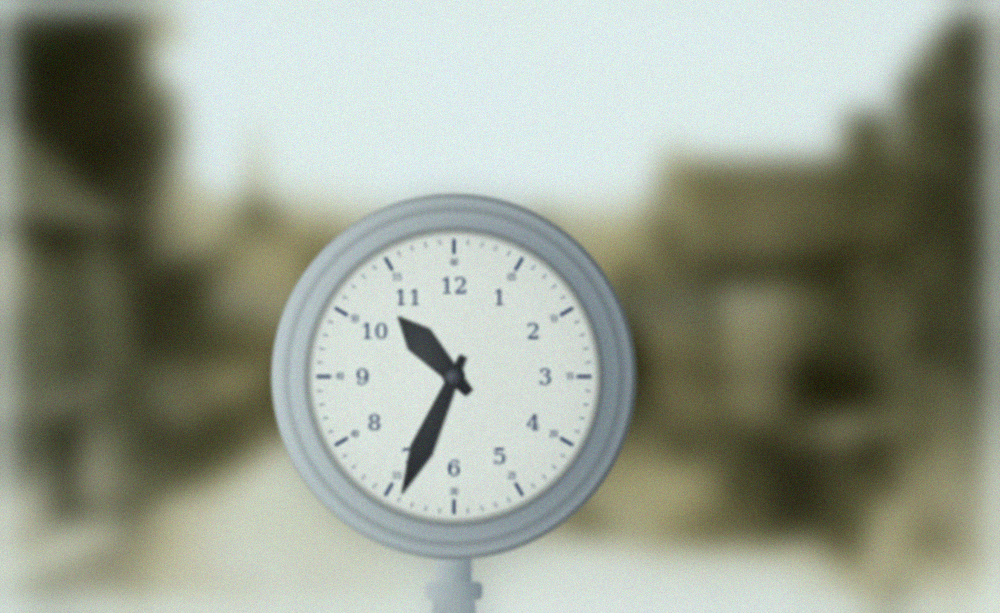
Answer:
10,34
